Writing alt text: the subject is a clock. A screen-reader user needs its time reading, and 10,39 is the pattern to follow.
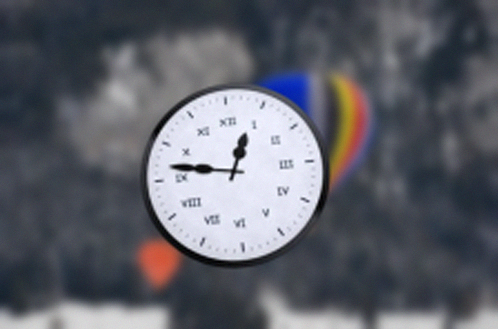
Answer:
12,47
